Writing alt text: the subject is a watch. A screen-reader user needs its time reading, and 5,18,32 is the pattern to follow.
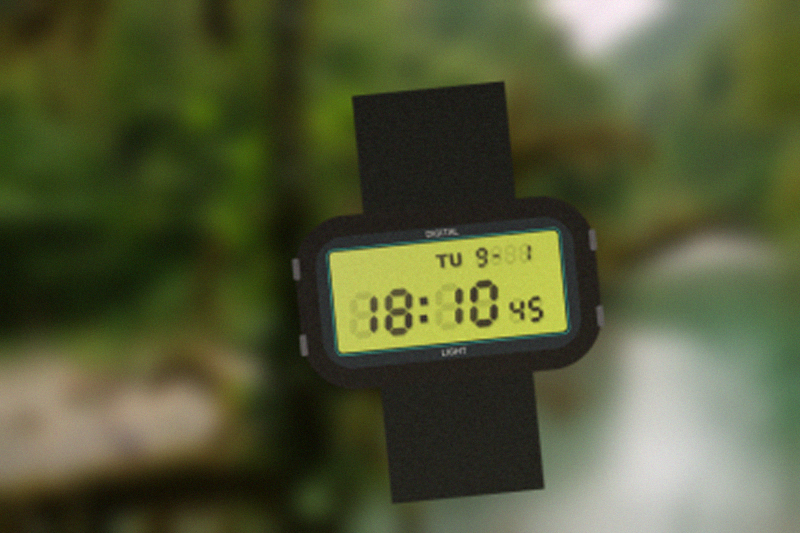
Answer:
18,10,45
